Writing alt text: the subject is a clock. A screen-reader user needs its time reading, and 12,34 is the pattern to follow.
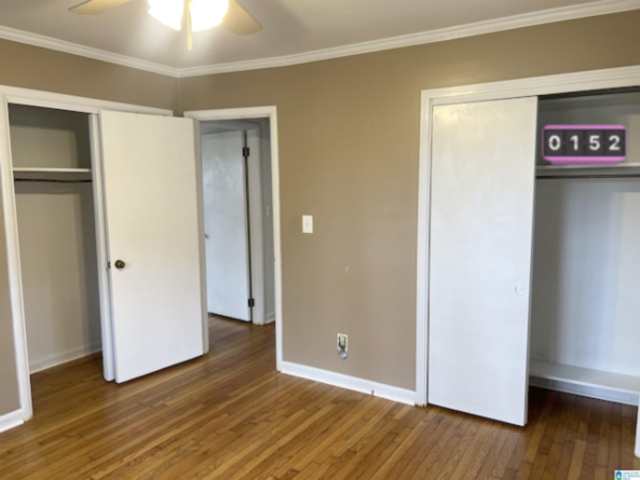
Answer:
1,52
